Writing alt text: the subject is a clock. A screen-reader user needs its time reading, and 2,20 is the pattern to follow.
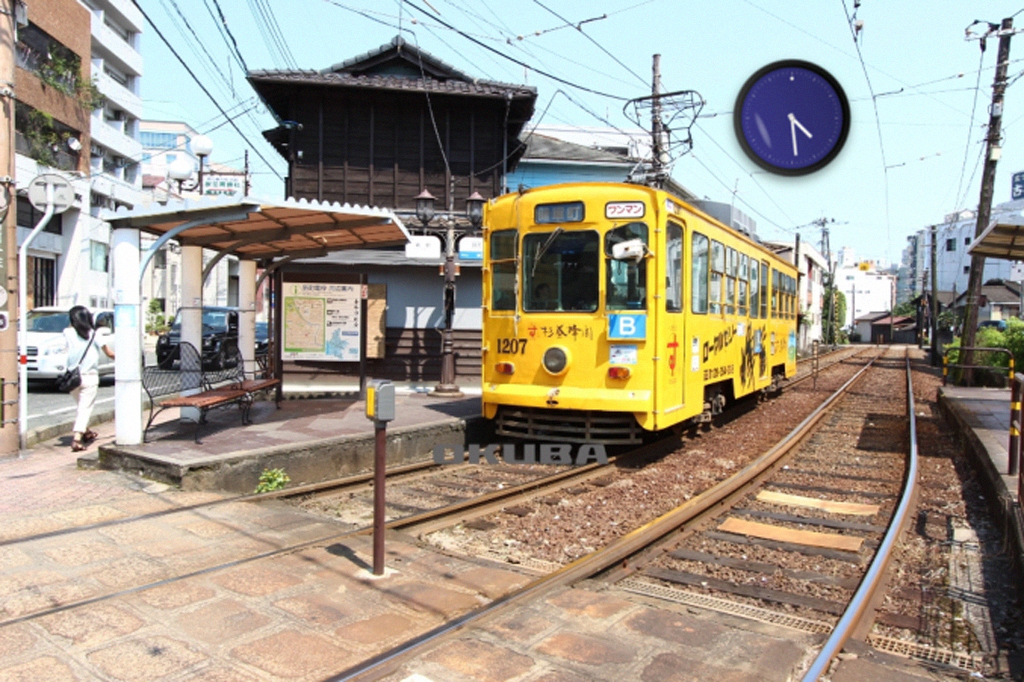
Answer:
4,29
